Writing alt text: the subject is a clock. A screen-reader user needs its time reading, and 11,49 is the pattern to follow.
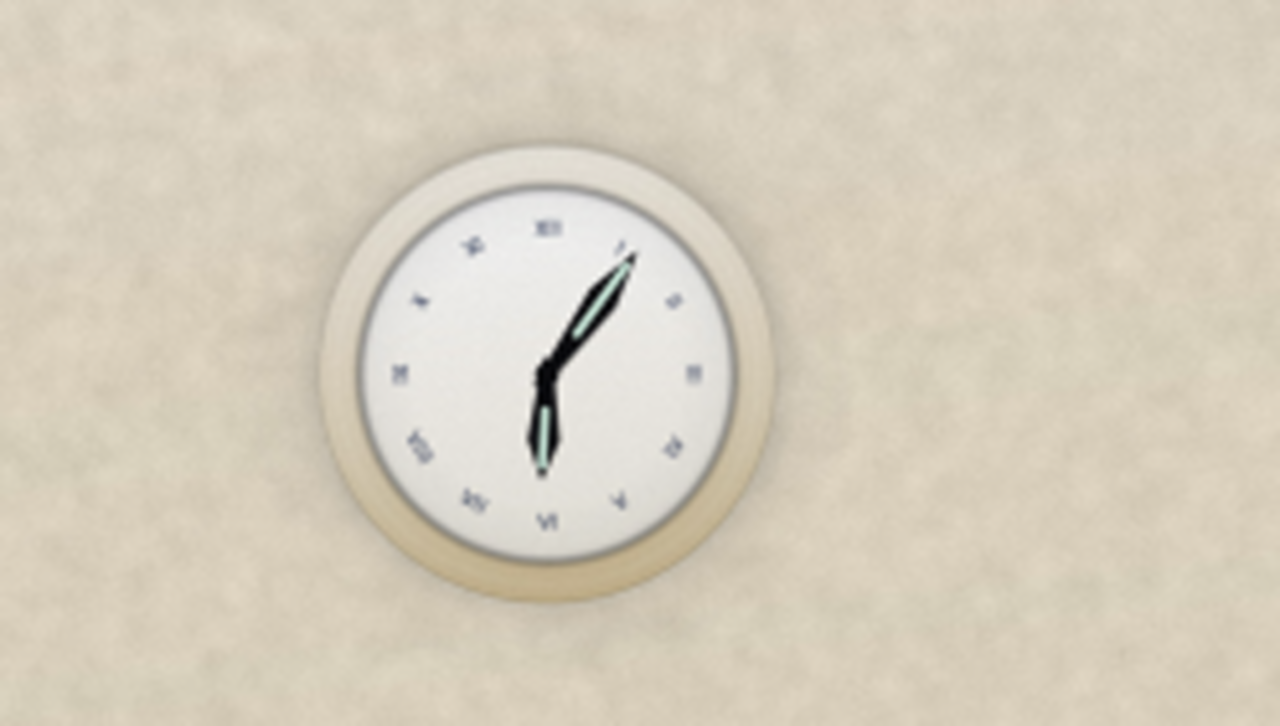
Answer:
6,06
